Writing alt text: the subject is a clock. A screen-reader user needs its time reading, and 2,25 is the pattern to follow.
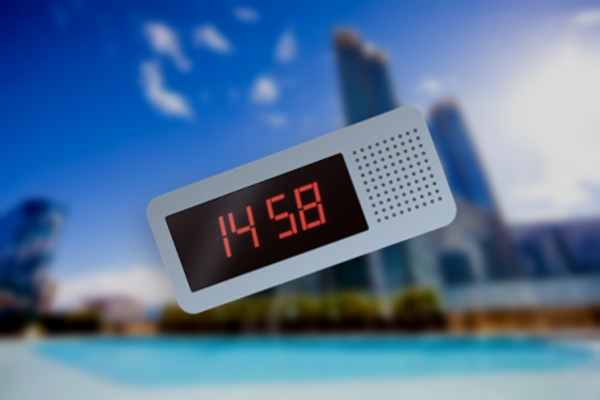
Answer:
14,58
